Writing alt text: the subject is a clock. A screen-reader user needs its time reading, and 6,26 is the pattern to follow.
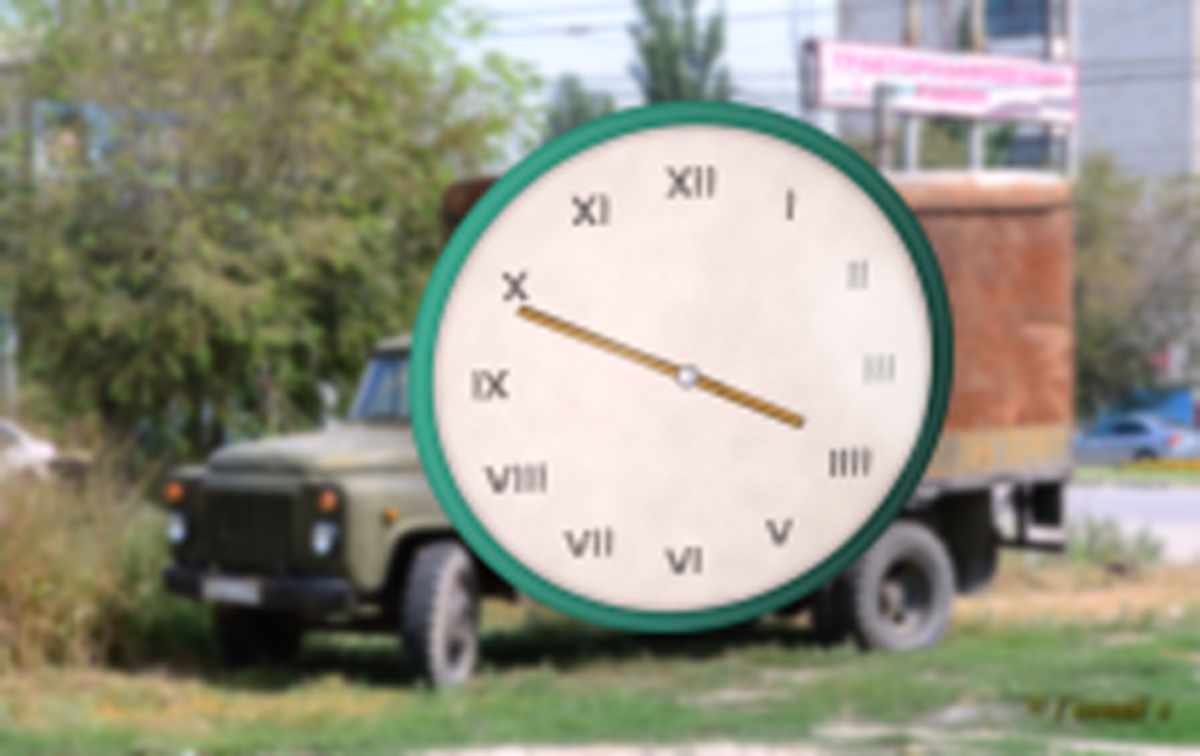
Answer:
3,49
